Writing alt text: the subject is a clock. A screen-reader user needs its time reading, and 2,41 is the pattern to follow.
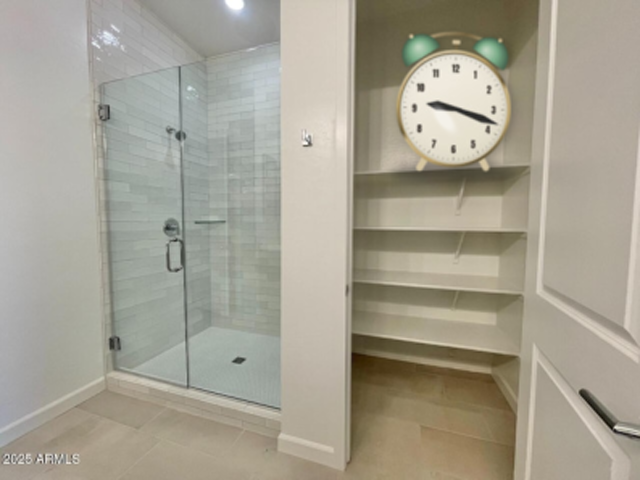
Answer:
9,18
